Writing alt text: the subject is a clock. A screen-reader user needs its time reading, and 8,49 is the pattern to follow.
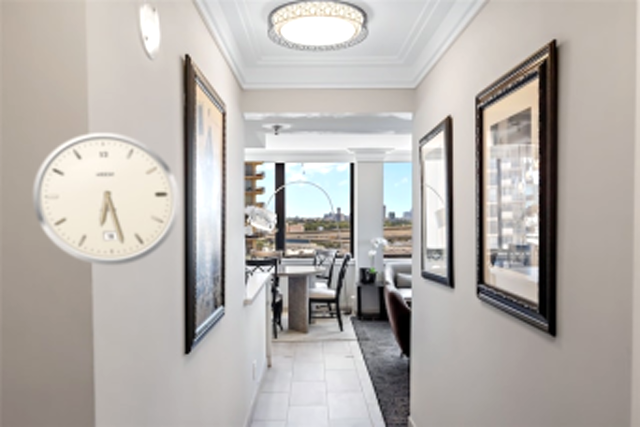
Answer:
6,28
